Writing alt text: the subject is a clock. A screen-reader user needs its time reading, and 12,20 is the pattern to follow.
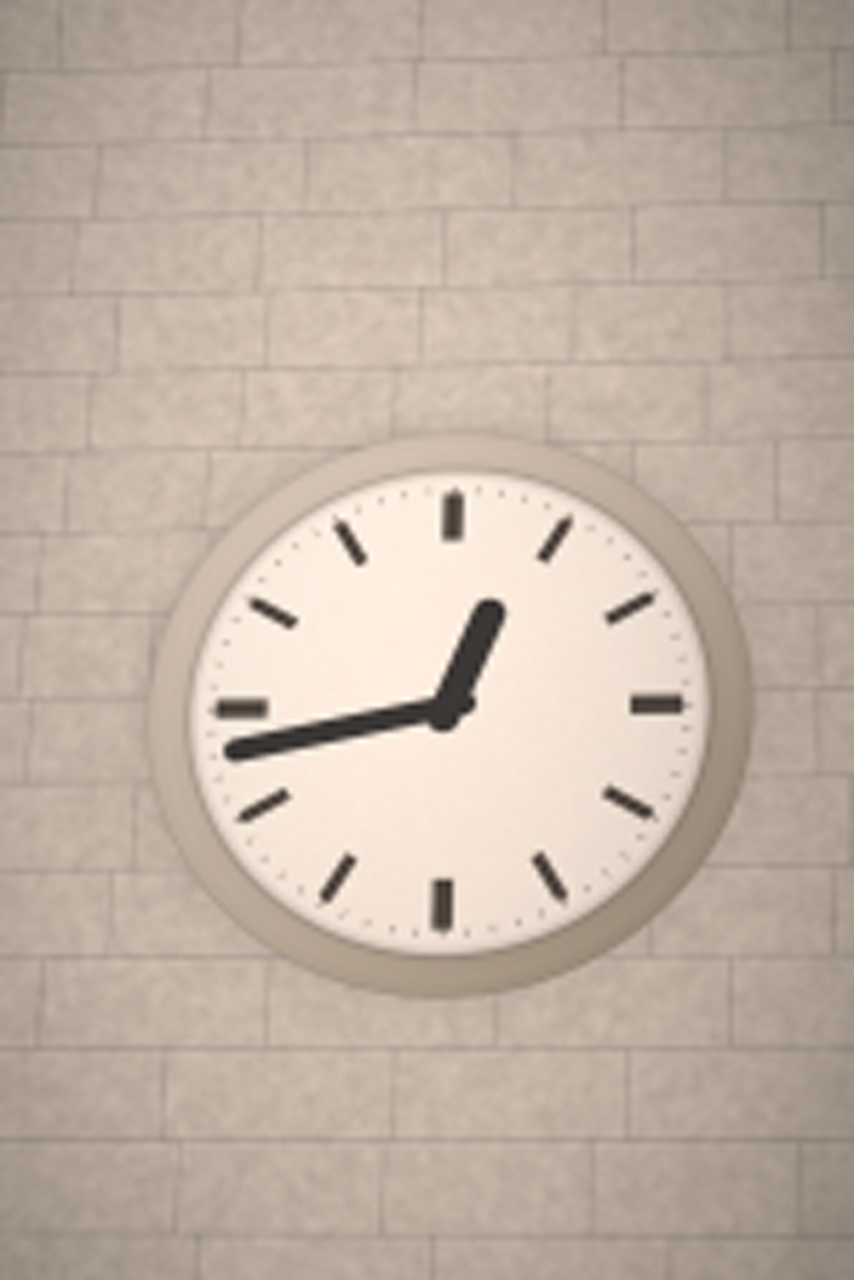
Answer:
12,43
